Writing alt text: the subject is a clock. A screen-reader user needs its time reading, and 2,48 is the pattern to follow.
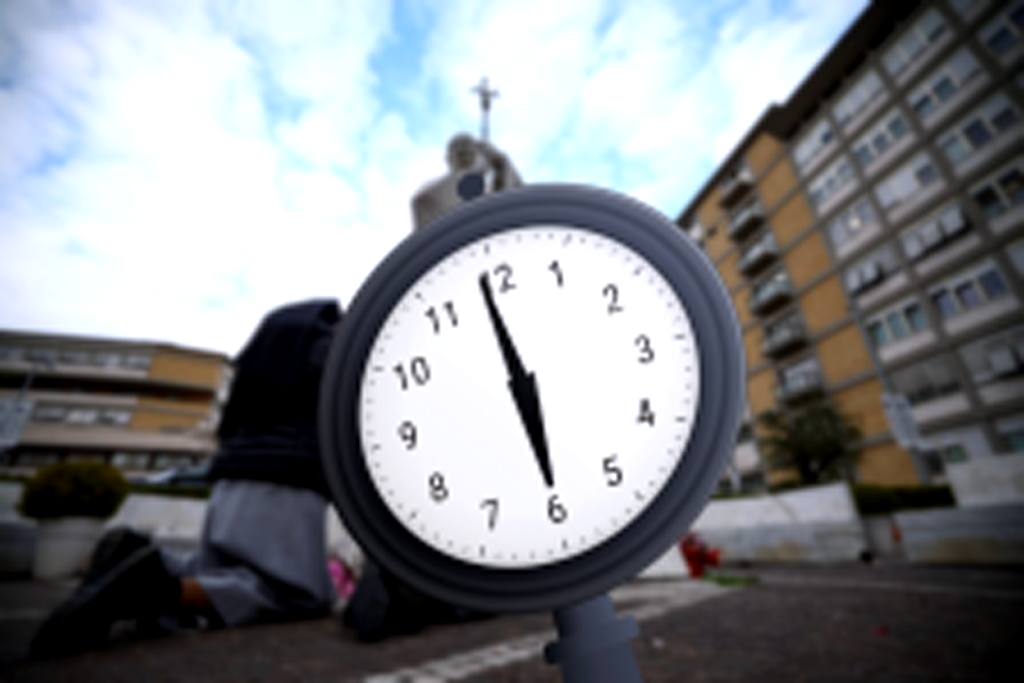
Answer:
5,59
